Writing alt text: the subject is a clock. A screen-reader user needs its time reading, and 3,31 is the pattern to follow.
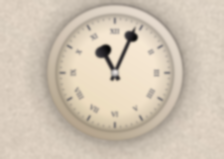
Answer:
11,04
